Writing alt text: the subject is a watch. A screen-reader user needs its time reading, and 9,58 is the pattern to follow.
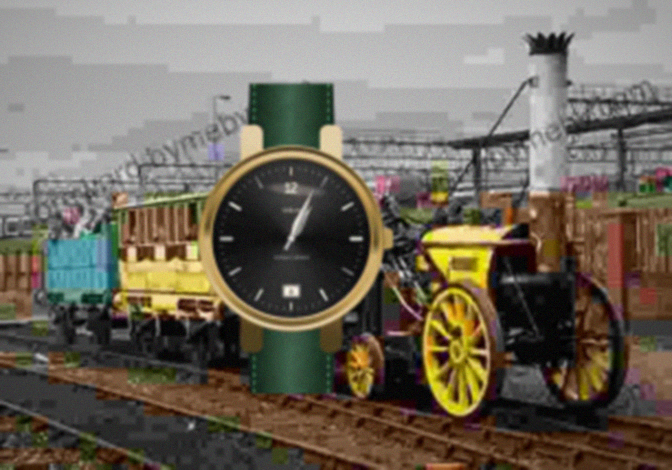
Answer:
1,04
